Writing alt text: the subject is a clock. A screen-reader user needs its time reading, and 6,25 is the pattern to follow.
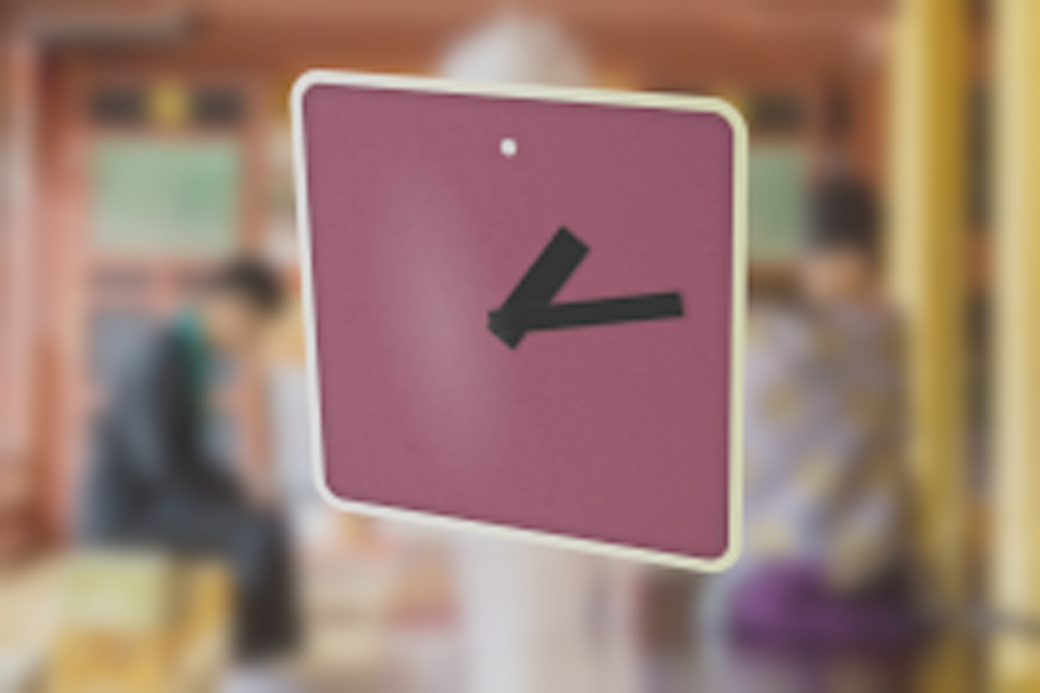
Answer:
1,13
